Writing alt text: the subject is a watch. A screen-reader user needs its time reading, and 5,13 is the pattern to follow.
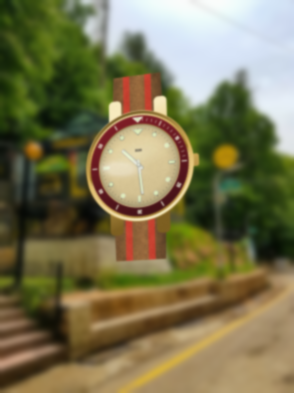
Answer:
10,29
